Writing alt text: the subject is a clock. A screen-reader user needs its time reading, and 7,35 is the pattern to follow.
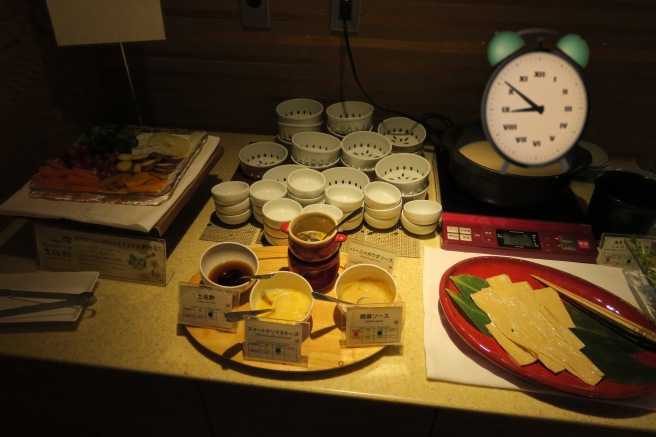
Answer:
8,51
